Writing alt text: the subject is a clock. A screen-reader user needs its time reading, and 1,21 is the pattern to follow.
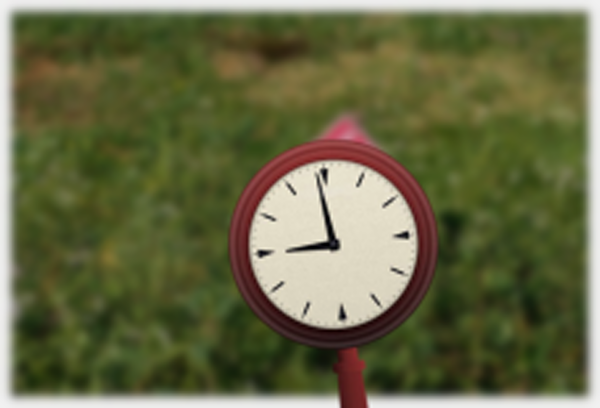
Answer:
8,59
